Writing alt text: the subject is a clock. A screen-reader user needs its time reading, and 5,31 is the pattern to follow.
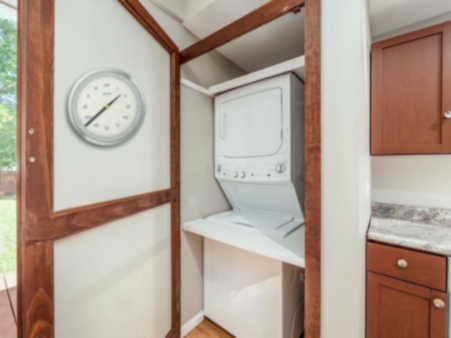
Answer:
1,38
